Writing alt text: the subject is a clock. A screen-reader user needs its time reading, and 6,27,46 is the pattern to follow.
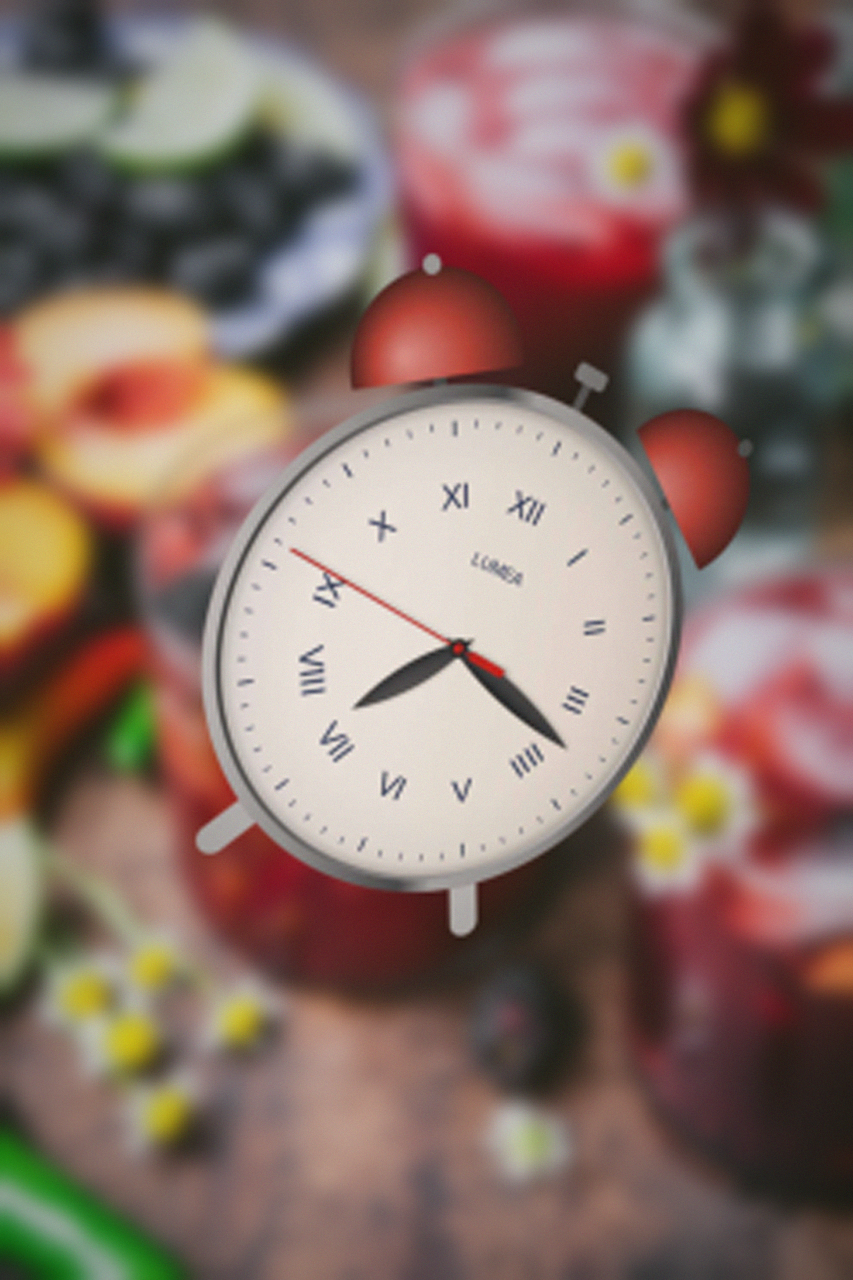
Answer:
7,17,46
